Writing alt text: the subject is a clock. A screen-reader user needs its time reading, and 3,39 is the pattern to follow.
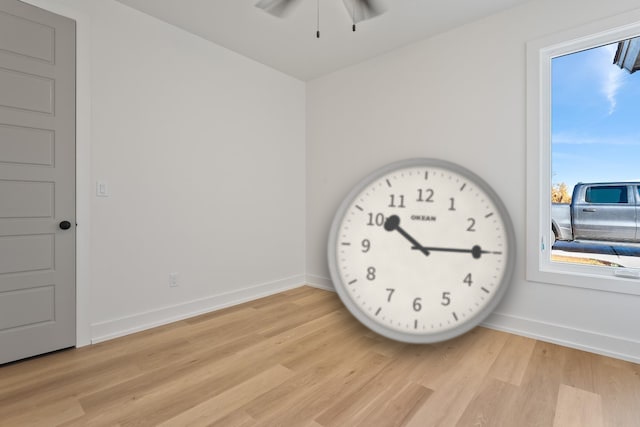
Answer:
10,15
